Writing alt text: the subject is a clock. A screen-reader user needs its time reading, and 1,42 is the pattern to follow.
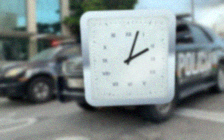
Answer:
2,03
